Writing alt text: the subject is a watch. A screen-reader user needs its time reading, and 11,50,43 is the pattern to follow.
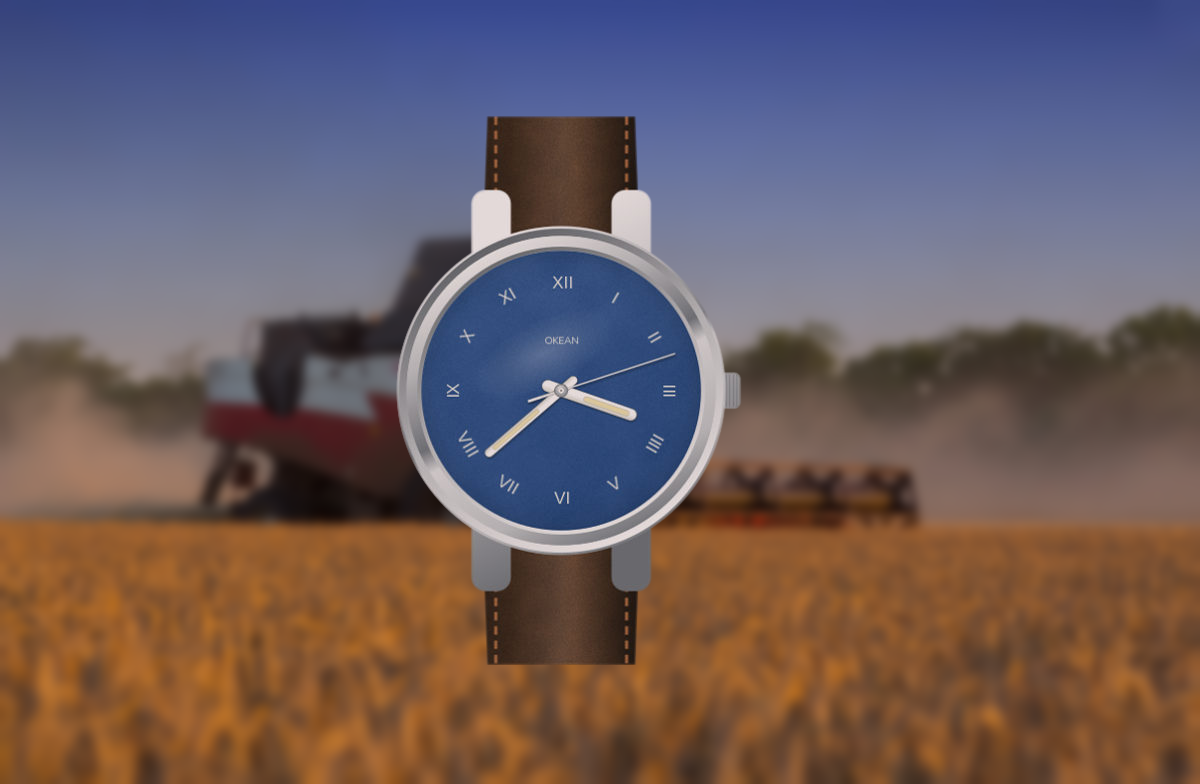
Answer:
3,38,12
